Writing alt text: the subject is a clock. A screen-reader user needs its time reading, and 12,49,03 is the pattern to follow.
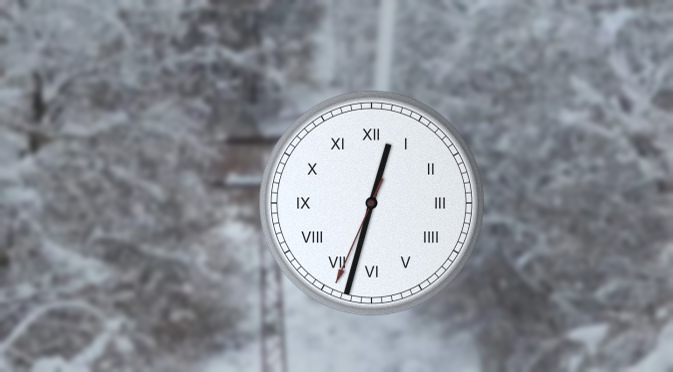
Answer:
12,32,34
